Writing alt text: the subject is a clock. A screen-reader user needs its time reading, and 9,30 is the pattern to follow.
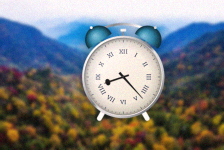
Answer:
8,23
